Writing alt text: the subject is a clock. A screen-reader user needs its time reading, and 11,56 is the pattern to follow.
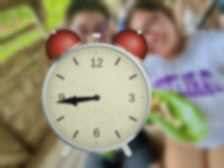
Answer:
8,44
